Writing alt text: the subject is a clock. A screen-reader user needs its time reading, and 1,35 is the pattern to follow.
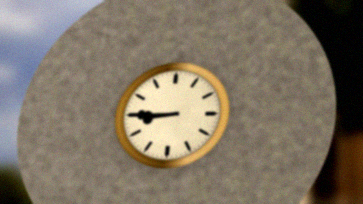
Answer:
8,45
